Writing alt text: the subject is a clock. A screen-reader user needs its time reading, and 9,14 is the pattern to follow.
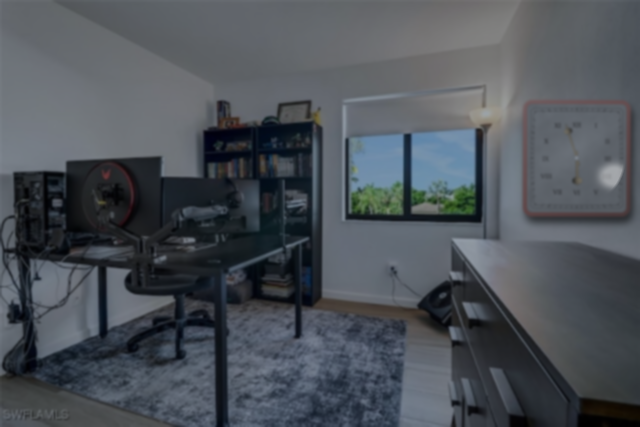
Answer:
5,57
